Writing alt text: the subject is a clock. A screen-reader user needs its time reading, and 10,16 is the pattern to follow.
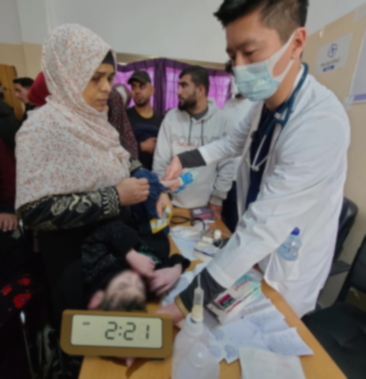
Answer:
2,21
